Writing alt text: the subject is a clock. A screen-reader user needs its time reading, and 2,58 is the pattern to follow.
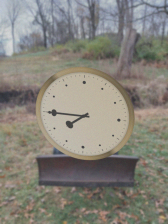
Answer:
7,45
